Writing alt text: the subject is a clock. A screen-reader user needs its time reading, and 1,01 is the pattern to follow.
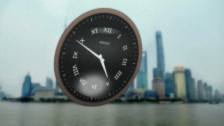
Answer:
4,49
